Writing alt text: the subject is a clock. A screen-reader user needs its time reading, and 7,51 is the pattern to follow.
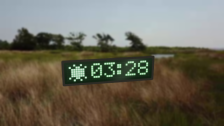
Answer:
3,28
